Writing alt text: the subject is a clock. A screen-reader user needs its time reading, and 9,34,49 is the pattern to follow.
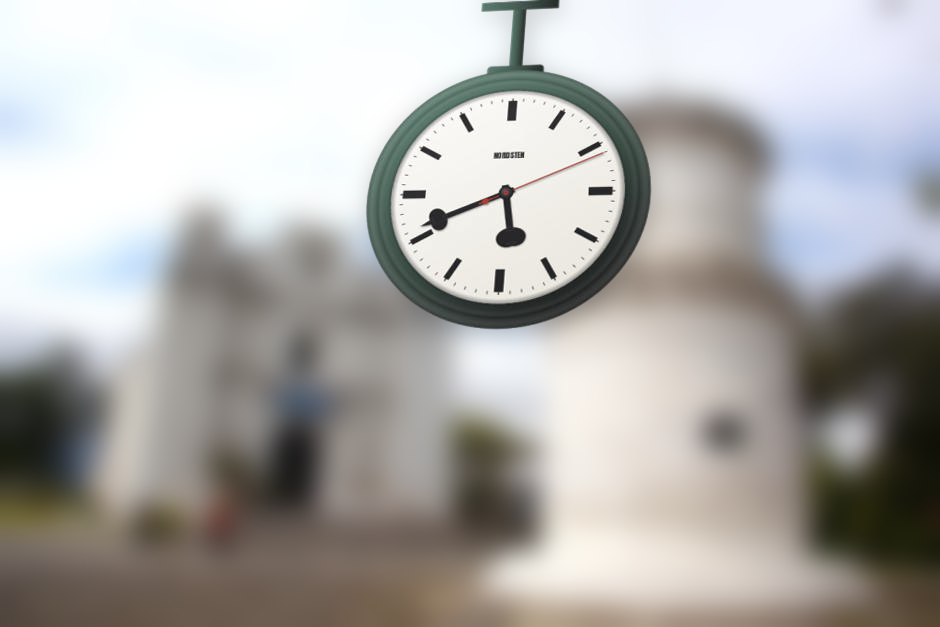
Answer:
5,41,11
